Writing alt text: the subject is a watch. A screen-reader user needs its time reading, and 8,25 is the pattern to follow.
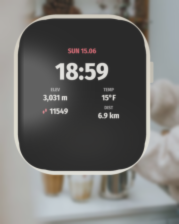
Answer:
18,59
